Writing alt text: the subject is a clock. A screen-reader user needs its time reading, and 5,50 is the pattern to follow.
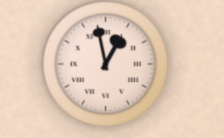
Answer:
12,58
